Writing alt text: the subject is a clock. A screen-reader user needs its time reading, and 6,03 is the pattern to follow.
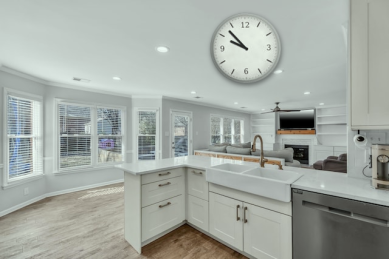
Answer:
9,53
